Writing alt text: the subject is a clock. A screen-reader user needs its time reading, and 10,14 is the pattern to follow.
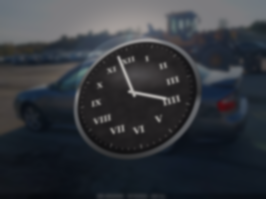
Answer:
3,58
